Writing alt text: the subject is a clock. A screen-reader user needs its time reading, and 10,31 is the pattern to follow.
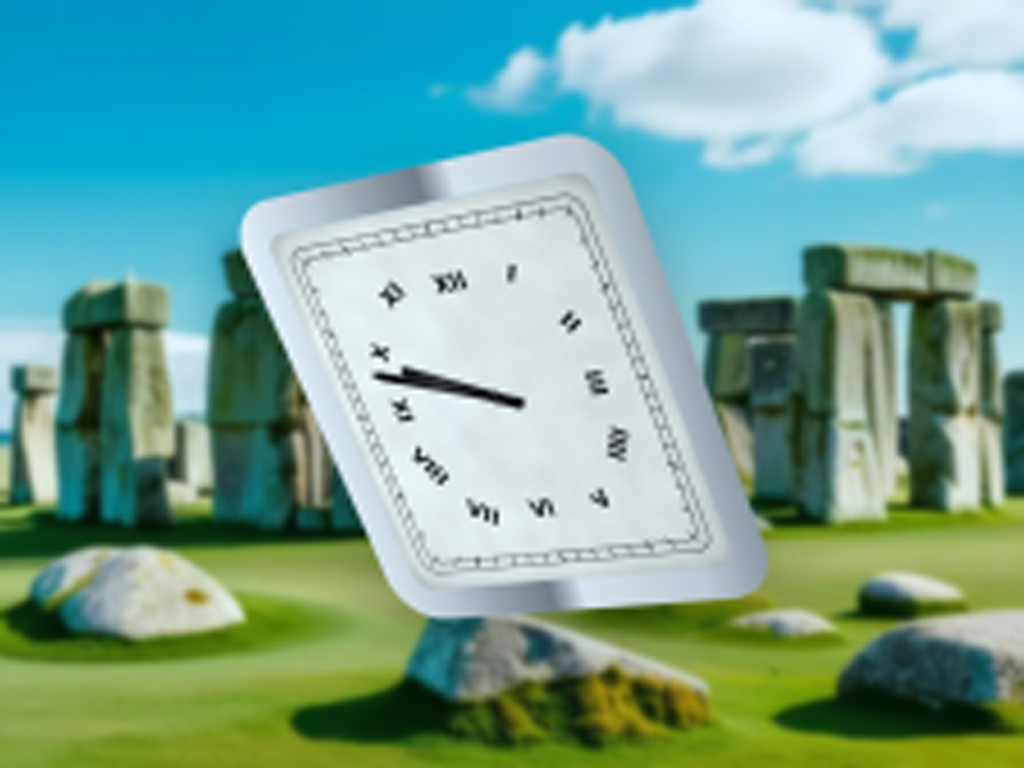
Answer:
9,48
